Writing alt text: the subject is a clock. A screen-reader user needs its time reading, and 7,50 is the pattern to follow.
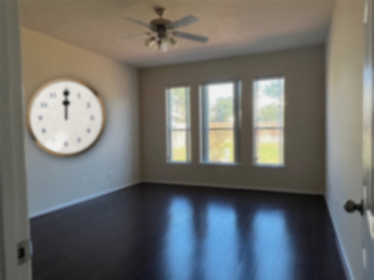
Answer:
12,00
